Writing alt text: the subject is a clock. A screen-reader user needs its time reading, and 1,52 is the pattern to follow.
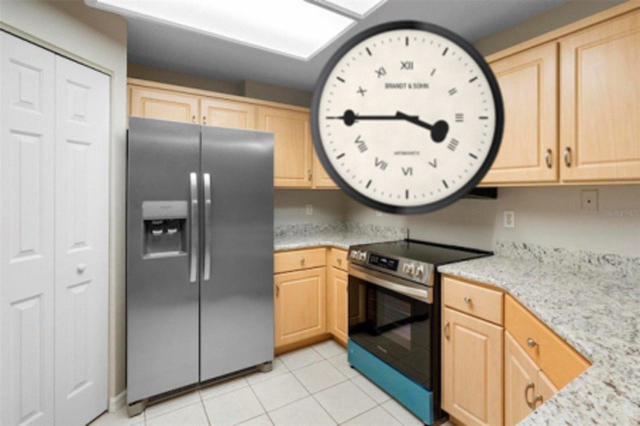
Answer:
3,45
